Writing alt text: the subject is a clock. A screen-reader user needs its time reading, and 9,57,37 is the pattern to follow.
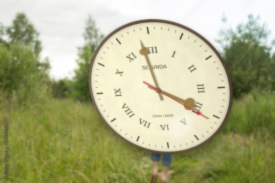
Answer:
3,58,21
